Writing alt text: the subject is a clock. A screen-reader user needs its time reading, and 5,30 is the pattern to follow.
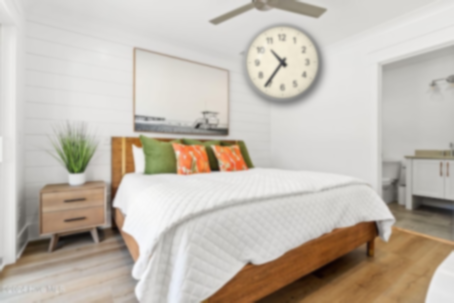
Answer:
10,36
